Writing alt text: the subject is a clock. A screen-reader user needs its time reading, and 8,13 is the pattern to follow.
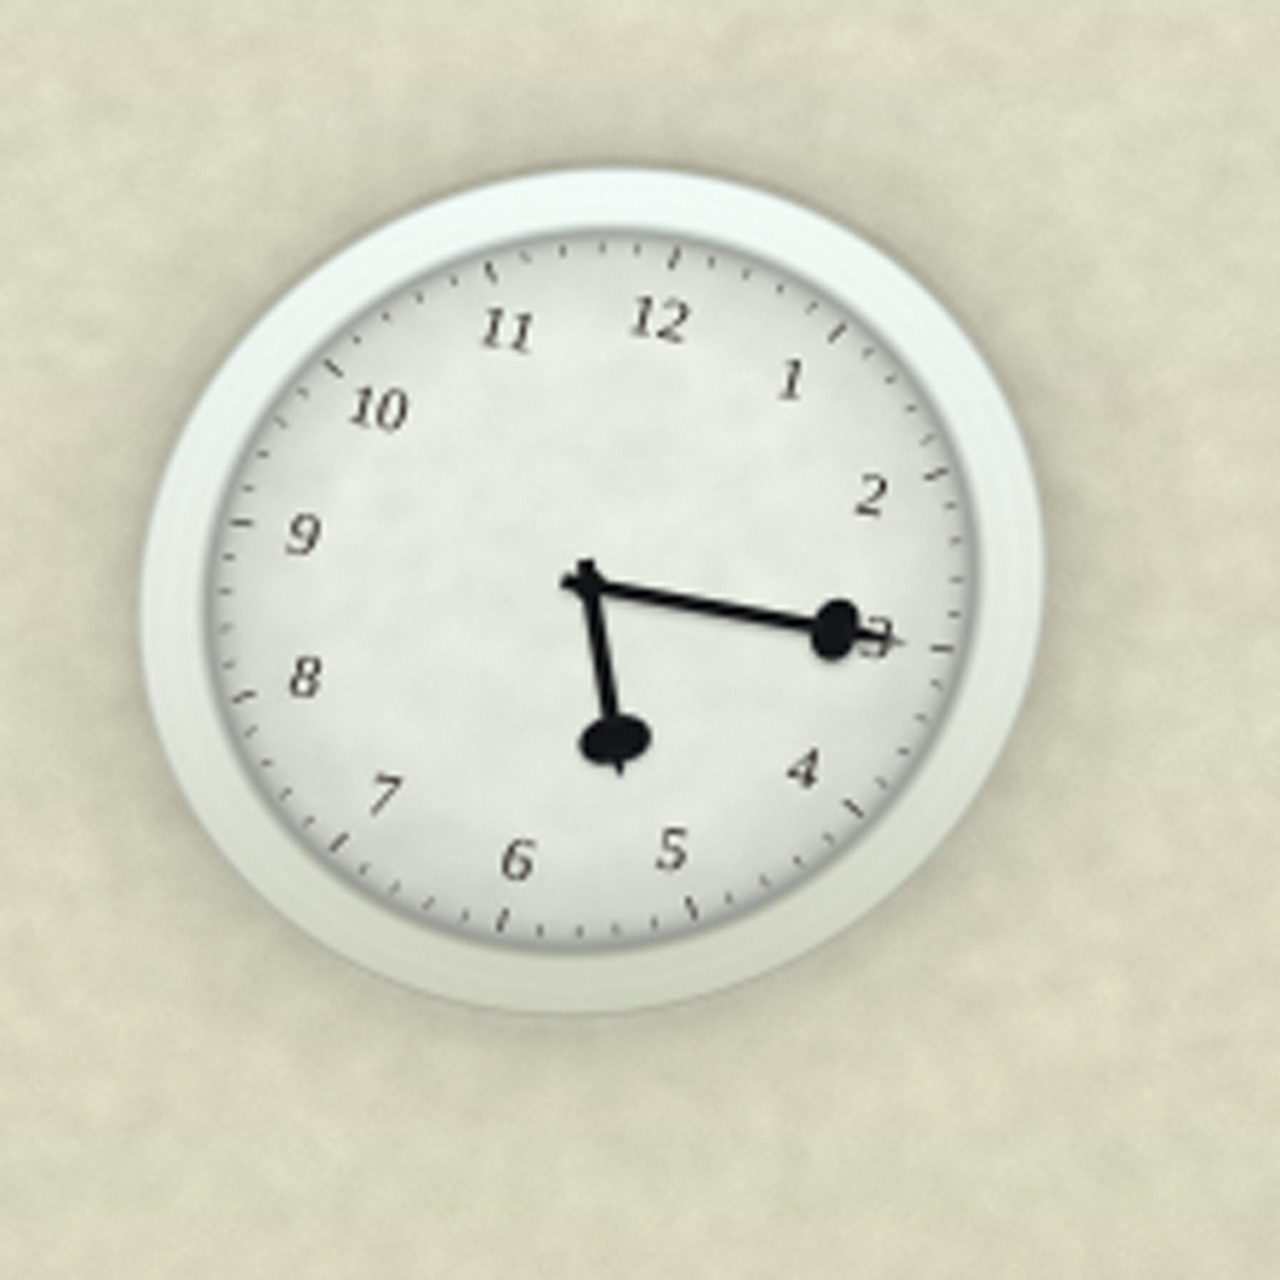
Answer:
5,15
